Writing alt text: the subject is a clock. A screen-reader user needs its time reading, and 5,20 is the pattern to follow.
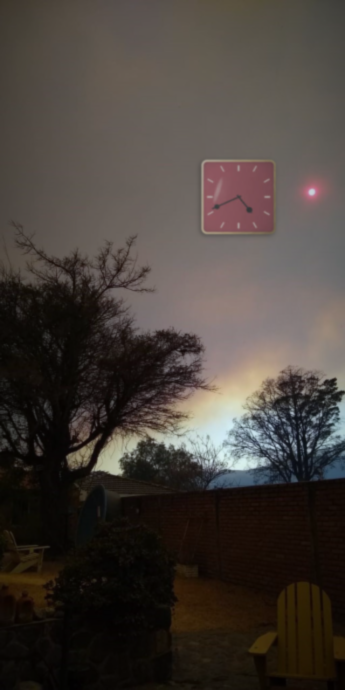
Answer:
4,41
